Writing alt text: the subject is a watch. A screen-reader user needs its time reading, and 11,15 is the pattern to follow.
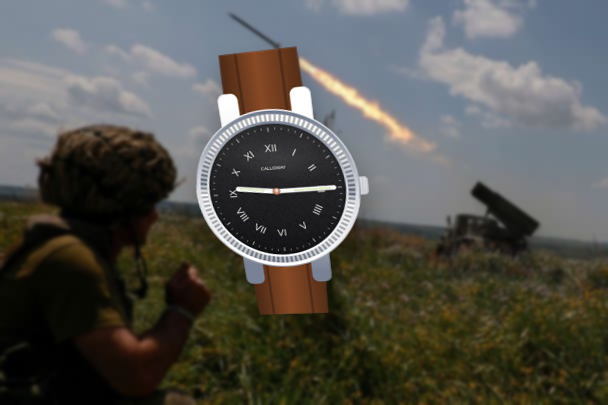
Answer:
9,15
